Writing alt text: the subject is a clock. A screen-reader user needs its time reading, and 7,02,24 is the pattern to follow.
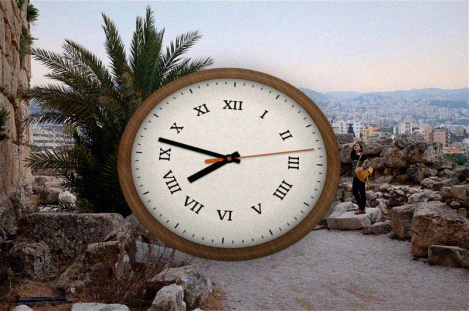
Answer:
7,47,13
